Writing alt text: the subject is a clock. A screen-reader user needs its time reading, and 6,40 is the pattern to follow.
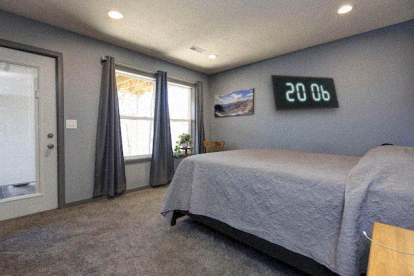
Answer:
20,06
